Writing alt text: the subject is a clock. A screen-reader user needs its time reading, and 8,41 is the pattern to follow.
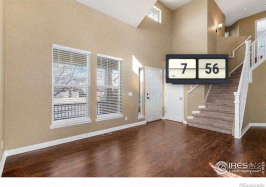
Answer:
7,56
